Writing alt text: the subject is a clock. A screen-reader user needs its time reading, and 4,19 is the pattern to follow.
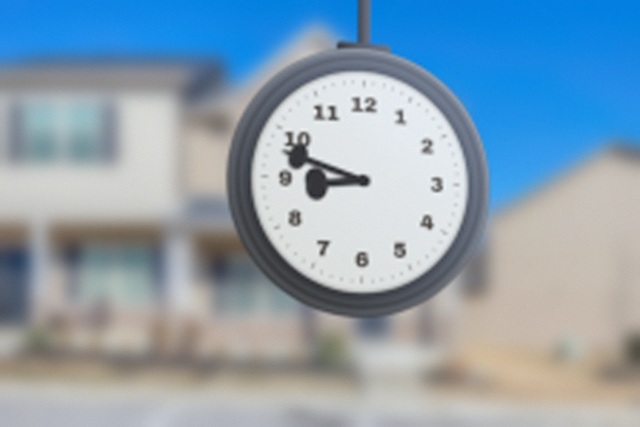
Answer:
8,48
